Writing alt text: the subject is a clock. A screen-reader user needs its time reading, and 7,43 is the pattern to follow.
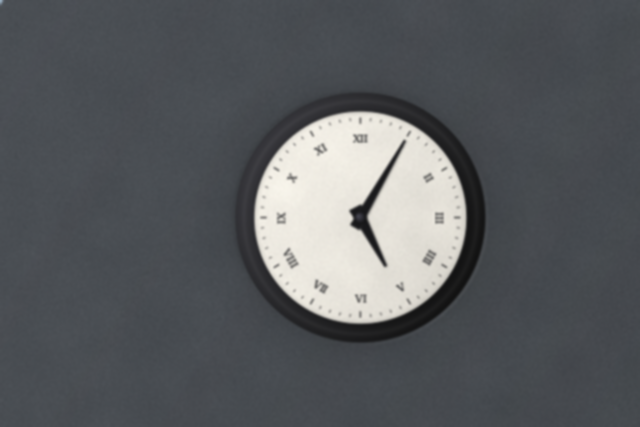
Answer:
5,05
